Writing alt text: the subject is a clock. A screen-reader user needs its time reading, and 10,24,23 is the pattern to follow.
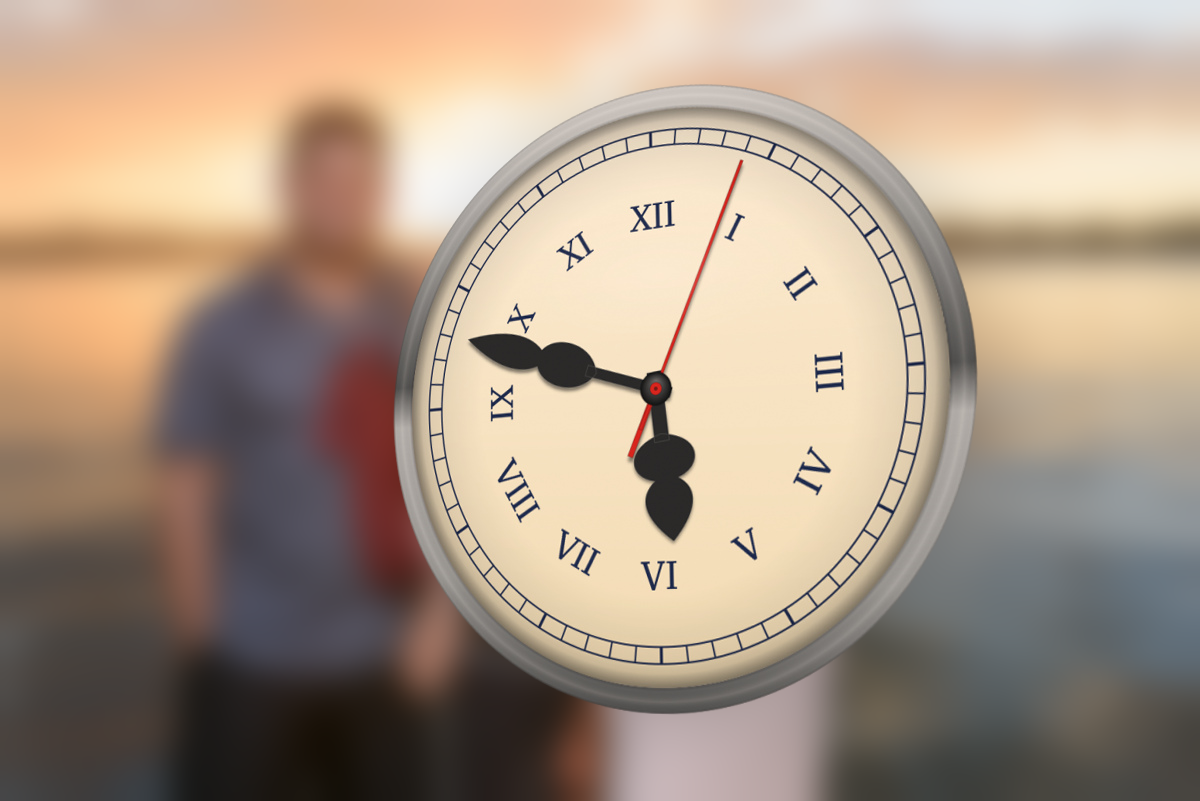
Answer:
5,48,04
